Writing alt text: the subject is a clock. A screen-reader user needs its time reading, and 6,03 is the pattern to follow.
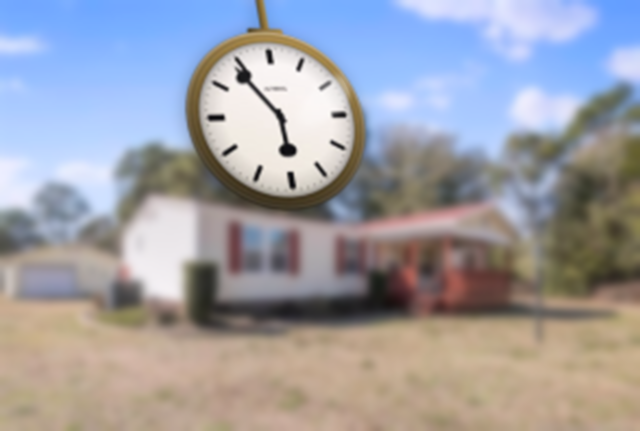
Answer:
5,54
